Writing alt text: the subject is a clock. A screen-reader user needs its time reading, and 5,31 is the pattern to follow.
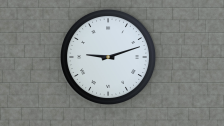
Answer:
9,12
